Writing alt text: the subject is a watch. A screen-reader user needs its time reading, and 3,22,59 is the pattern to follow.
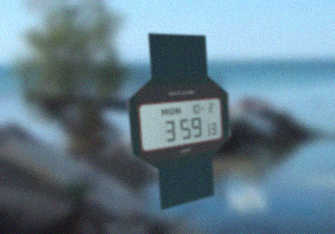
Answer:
3,59,13
